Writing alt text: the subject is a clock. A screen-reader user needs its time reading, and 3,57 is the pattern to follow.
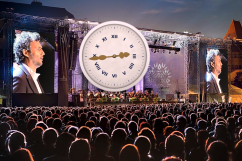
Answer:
2,44
